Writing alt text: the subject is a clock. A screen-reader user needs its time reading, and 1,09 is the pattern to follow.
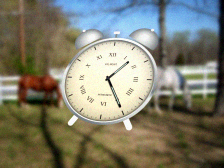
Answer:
1,25
